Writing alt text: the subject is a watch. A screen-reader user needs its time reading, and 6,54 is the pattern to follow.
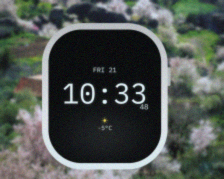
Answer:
10,33
